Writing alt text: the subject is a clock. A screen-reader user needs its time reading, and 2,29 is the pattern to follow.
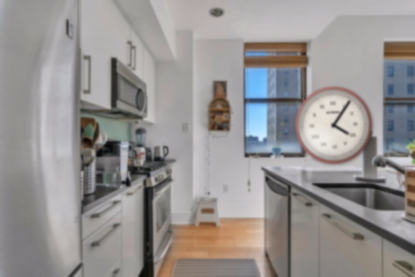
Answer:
4,06
